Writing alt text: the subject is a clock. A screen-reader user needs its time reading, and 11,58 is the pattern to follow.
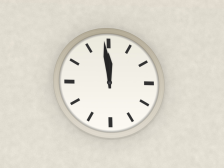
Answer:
11,59
